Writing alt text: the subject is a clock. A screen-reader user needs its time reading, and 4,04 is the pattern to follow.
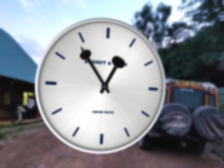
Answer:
12,54
